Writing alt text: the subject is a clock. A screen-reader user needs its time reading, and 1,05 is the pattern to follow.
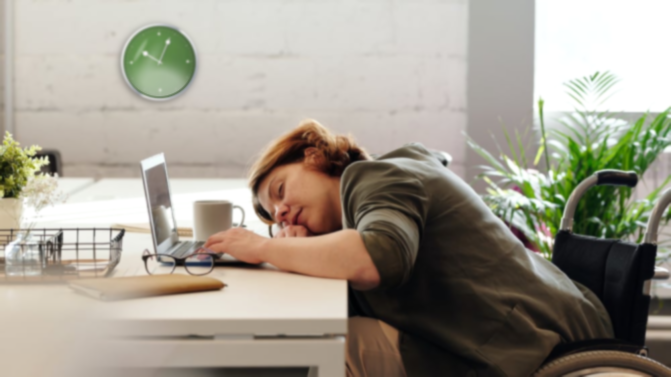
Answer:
10,04
